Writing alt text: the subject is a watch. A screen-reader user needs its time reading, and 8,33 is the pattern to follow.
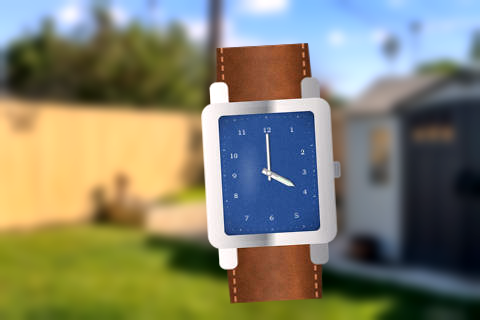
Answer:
4,00
